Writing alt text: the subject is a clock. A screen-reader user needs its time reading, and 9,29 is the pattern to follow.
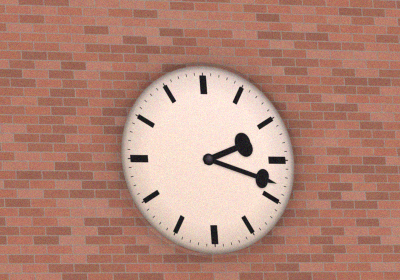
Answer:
2,18
